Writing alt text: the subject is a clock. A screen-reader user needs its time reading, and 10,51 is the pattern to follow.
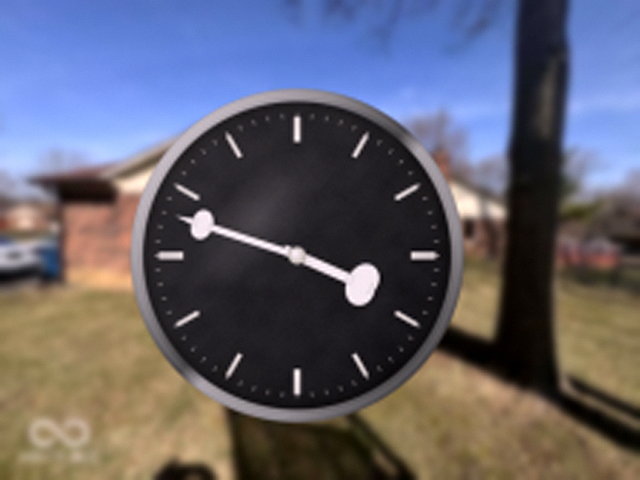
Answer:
3,48
